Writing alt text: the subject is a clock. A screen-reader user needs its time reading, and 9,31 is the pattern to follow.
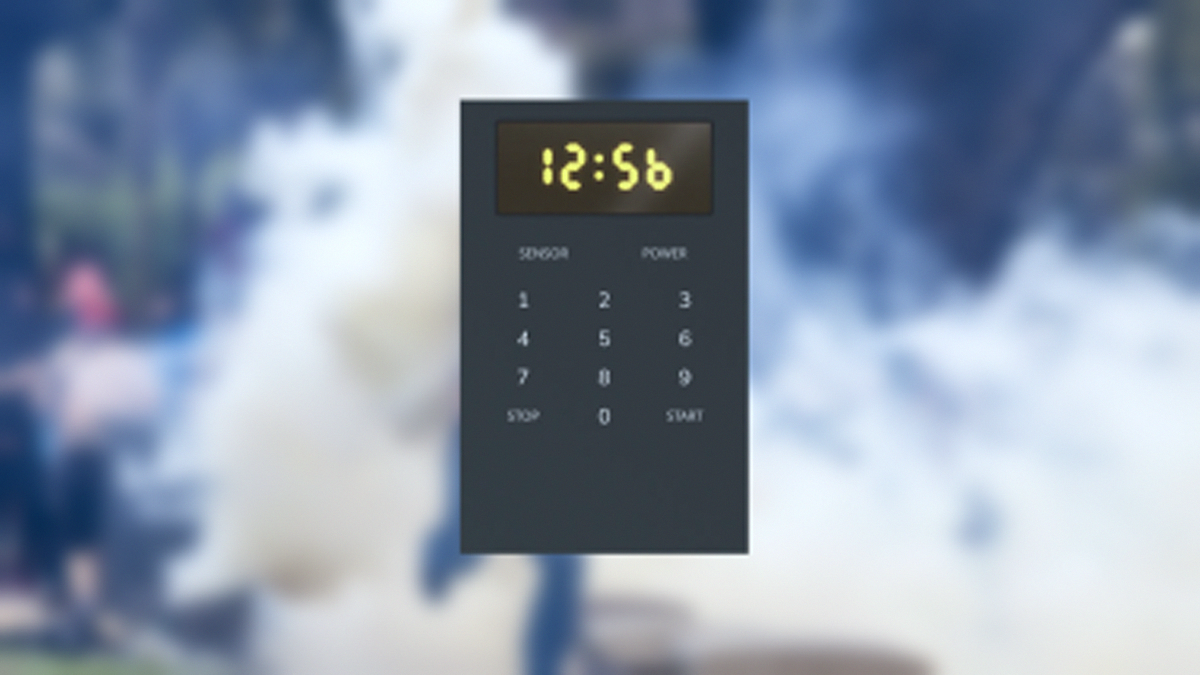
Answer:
12,56
